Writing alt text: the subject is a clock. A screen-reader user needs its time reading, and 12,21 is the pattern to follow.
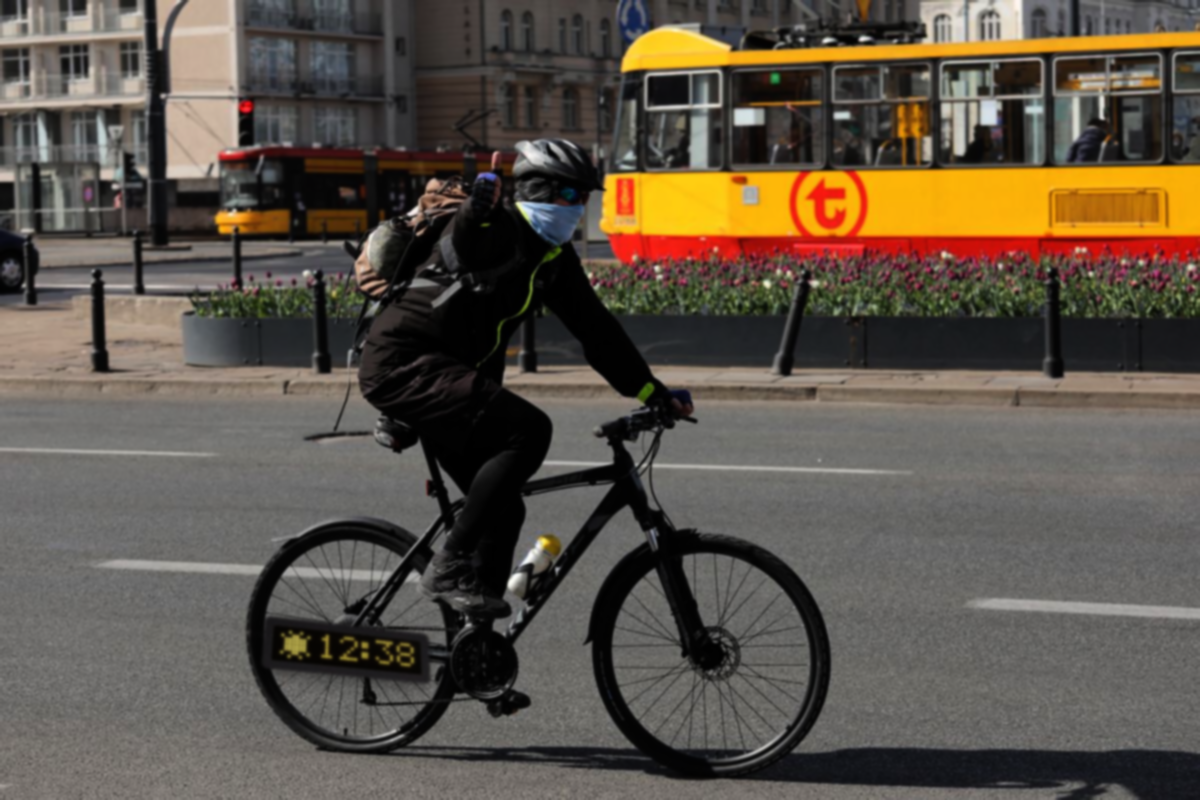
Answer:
12,38
